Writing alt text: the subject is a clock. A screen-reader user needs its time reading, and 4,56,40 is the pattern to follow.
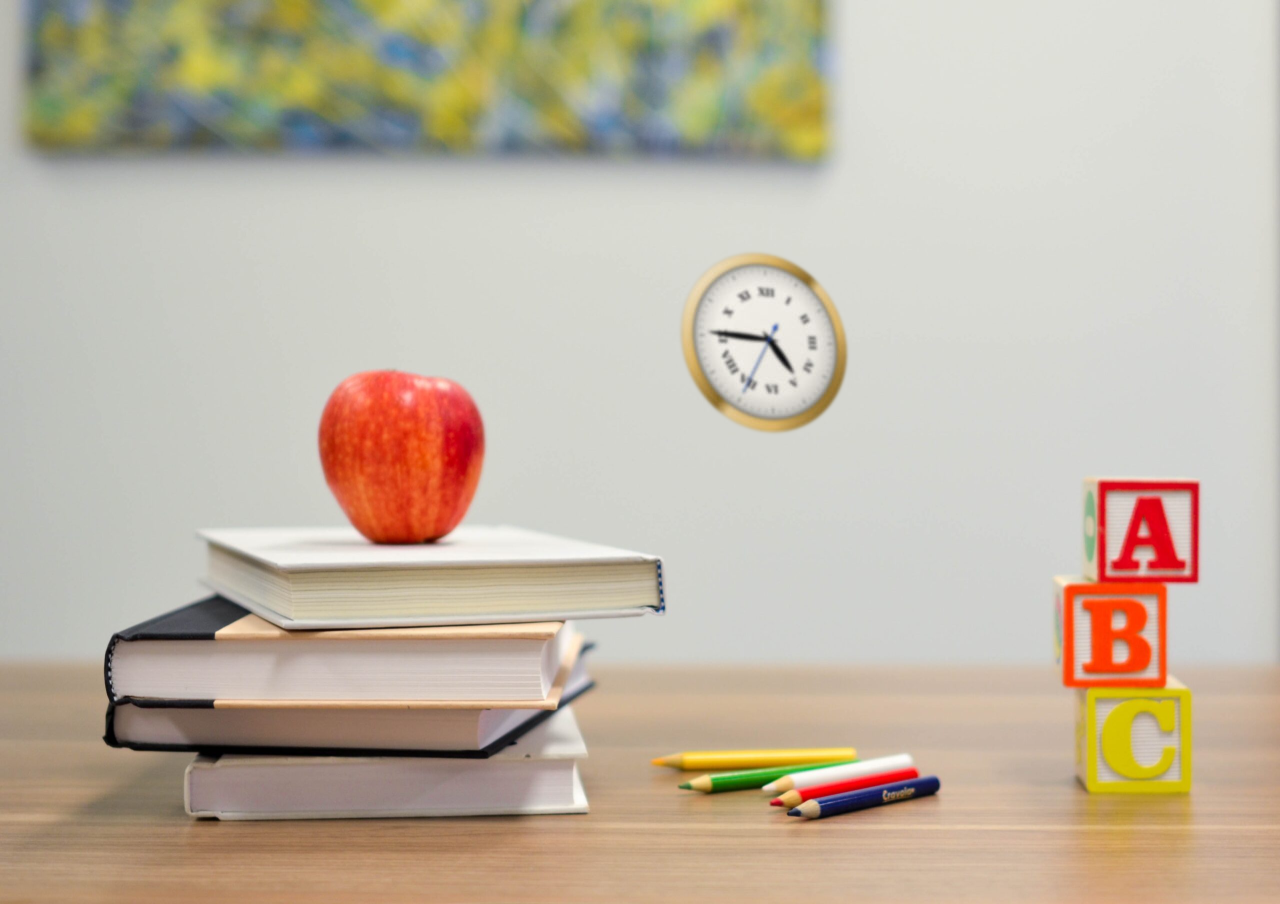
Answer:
4,45,35
